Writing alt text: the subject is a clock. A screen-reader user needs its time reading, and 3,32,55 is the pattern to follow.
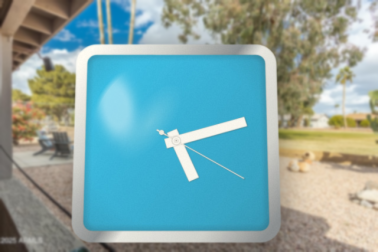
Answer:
5,12,20
